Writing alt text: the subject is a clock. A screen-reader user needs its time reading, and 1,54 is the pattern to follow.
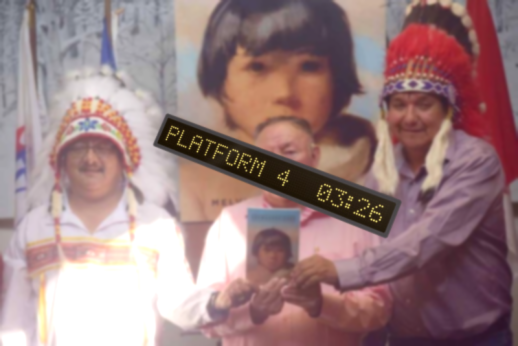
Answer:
3,26
